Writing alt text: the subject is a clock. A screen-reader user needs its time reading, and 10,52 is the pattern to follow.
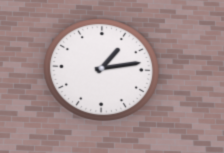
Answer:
1,13
